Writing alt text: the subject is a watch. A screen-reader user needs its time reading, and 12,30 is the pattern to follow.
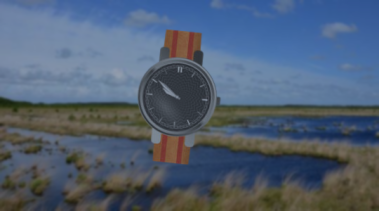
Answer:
9,51
